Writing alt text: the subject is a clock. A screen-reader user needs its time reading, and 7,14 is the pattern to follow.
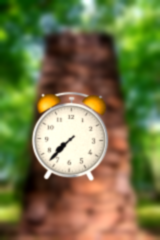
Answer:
7,37
